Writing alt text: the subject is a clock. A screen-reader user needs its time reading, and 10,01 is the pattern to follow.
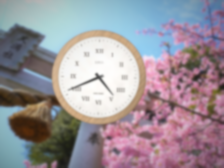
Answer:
4,41
